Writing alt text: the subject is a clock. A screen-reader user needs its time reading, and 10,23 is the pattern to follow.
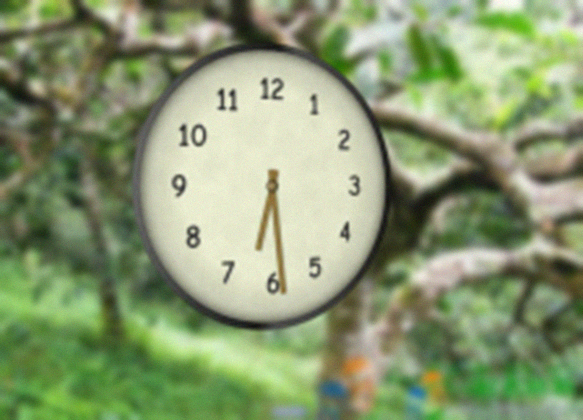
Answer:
6,29
